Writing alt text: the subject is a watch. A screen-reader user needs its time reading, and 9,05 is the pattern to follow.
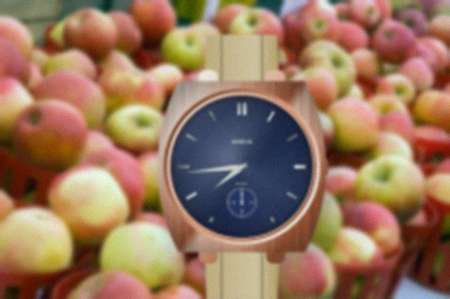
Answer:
7,44
